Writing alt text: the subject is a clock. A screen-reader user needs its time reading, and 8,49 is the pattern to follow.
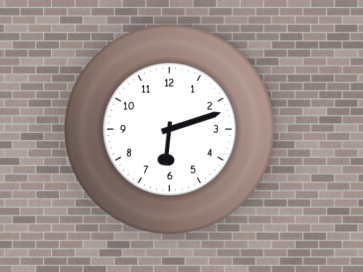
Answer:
6,12
